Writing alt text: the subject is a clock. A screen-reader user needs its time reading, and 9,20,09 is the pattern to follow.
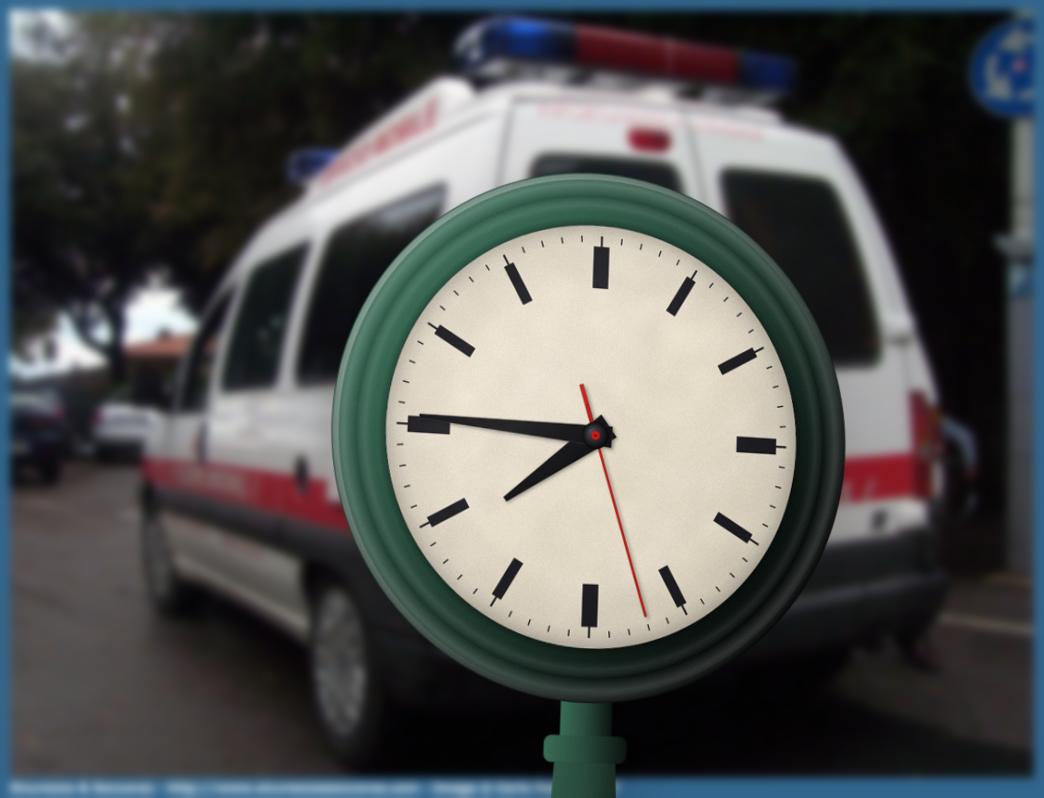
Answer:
7,45,27
